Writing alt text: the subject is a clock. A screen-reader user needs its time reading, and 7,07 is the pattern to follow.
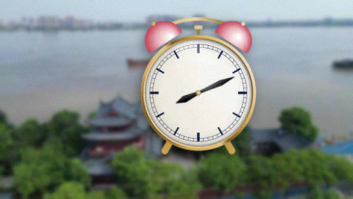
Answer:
8,11
